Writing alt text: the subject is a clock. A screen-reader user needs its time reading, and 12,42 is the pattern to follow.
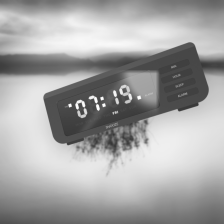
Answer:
7,19
